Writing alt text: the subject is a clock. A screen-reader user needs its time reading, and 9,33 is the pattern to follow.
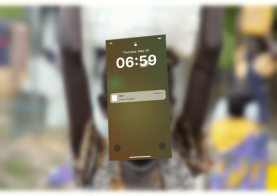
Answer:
6,59
